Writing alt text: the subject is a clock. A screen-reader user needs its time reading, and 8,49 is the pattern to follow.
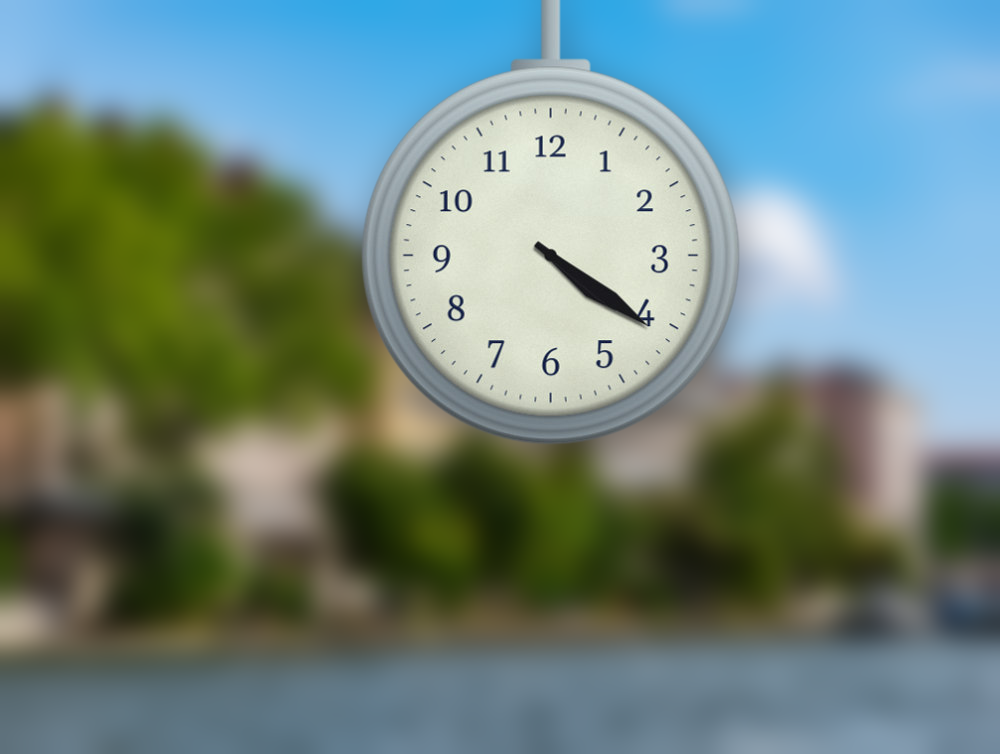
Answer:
4,21
